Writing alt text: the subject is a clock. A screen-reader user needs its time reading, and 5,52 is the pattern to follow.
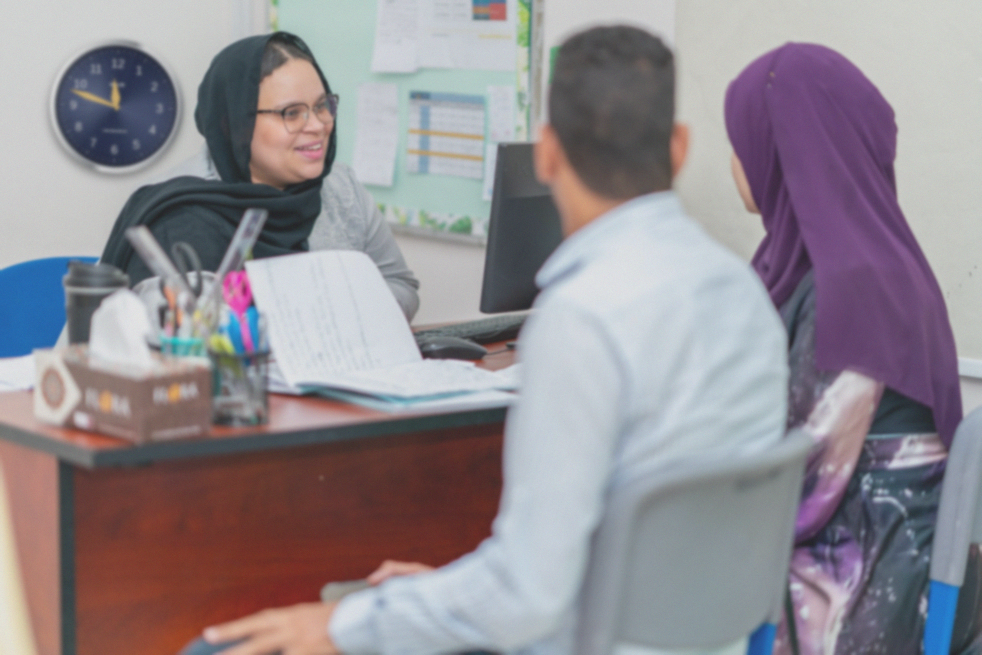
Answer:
11,48
